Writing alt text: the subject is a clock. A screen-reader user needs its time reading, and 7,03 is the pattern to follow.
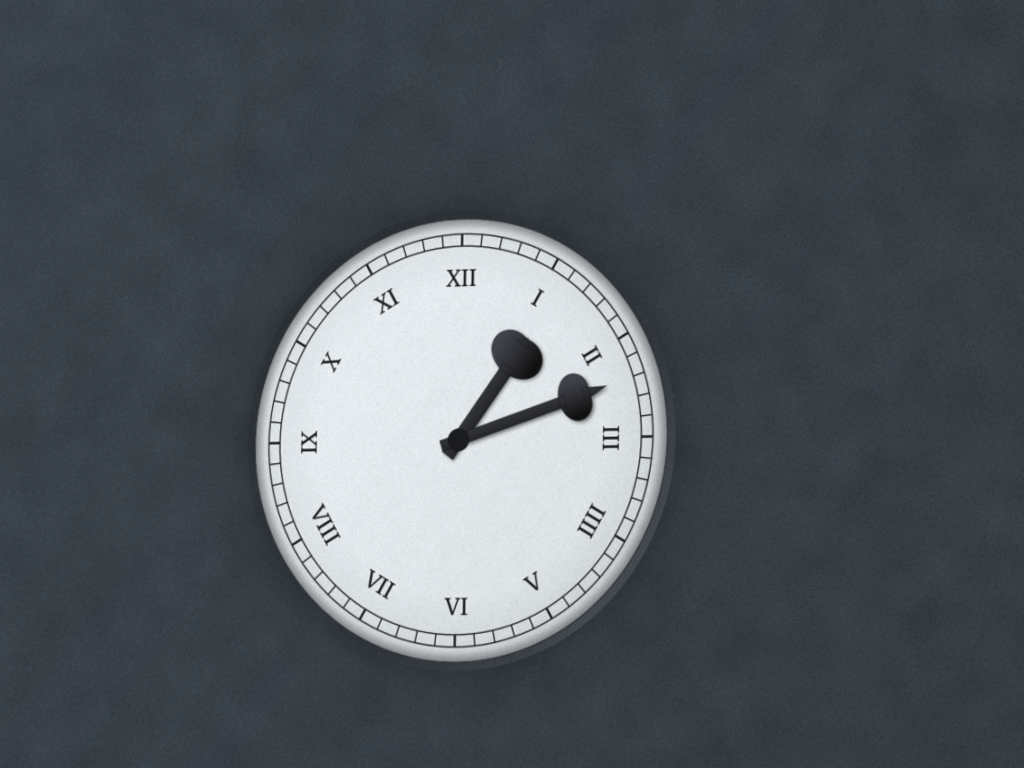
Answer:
1,12
